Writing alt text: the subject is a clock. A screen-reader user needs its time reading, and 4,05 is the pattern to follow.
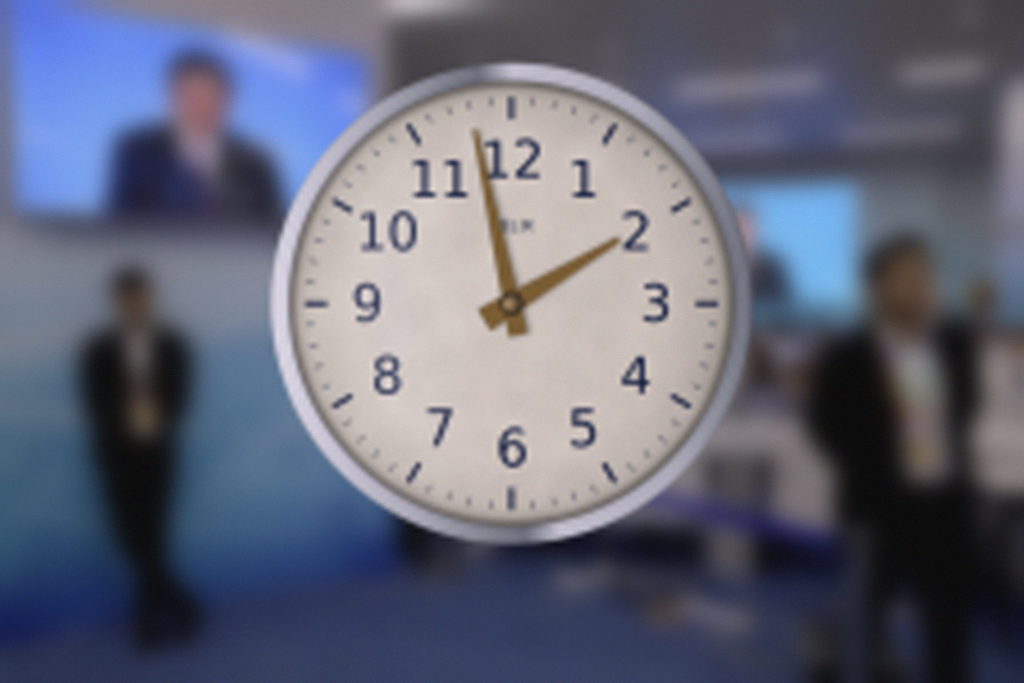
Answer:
1,58
